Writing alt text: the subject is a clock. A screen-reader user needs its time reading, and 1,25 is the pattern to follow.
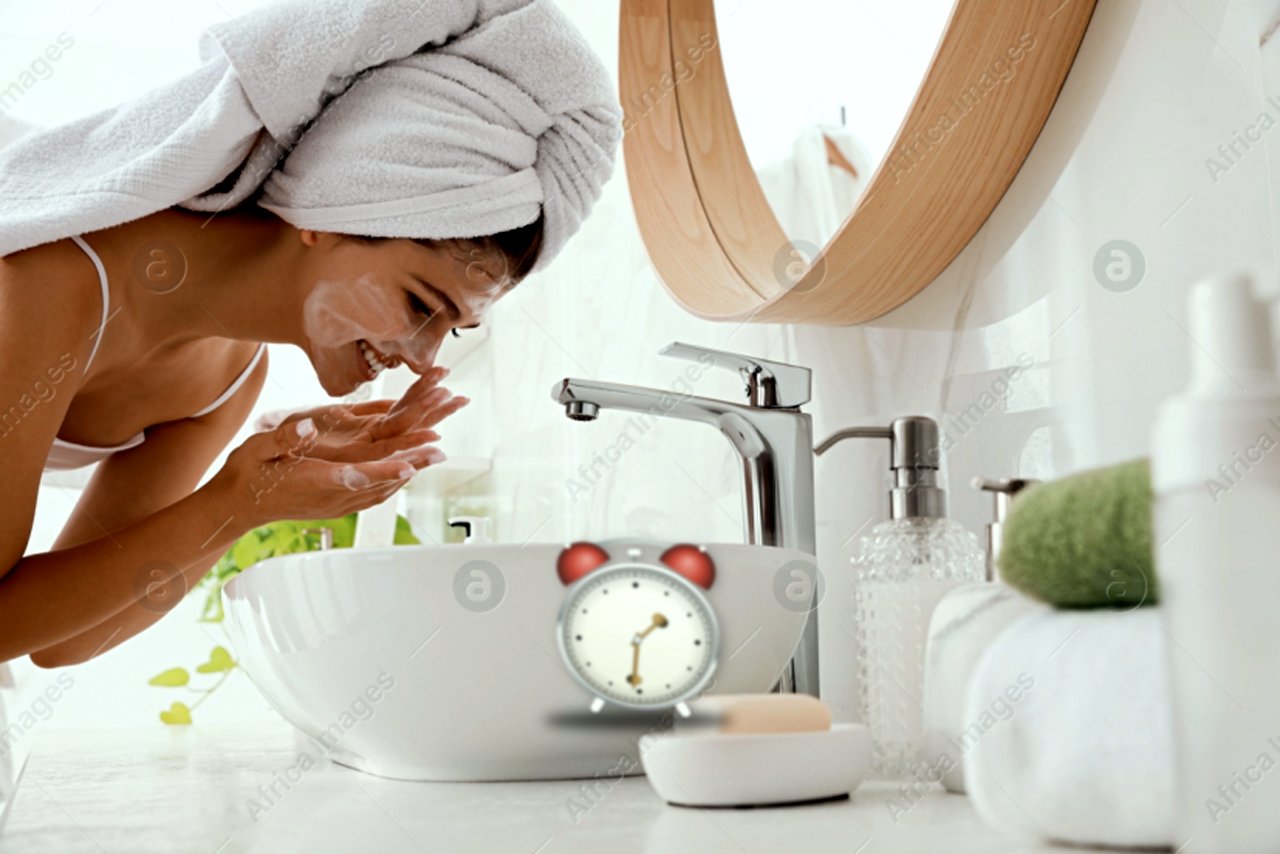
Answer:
1,31
